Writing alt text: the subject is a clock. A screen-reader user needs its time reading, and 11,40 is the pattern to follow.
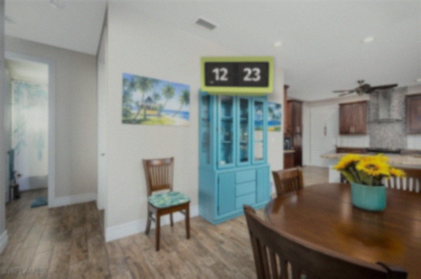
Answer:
12,23
